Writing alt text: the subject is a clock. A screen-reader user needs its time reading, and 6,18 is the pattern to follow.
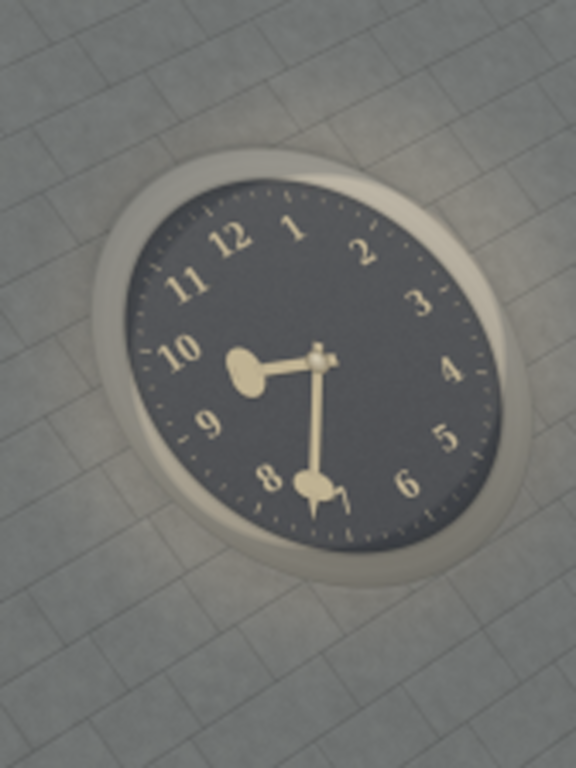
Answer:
9,37
